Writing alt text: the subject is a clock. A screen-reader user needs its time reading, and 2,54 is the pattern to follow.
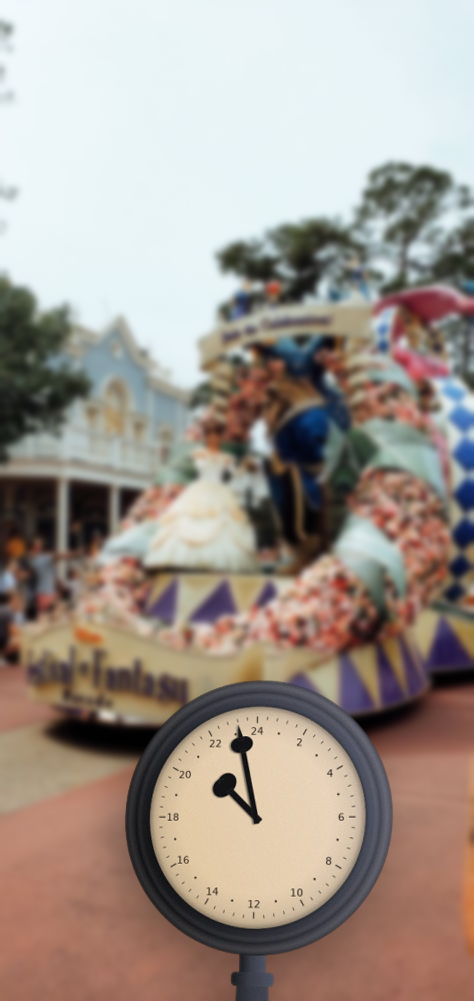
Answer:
20,58
